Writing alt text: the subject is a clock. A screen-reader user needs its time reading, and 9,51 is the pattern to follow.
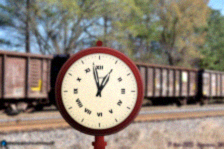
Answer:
12,58
